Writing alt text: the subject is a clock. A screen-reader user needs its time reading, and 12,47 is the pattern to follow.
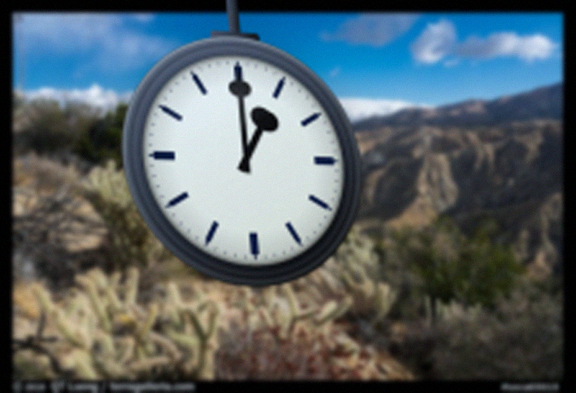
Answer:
1,00
